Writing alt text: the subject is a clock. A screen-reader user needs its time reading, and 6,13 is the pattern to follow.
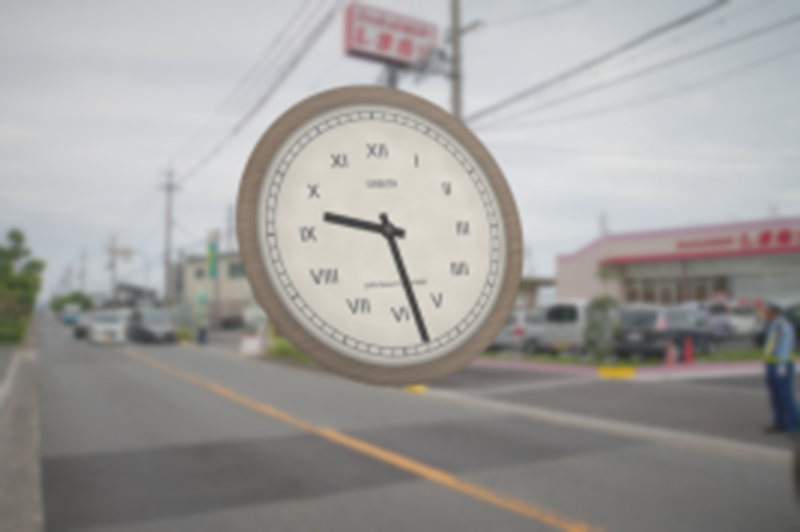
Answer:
9,28
